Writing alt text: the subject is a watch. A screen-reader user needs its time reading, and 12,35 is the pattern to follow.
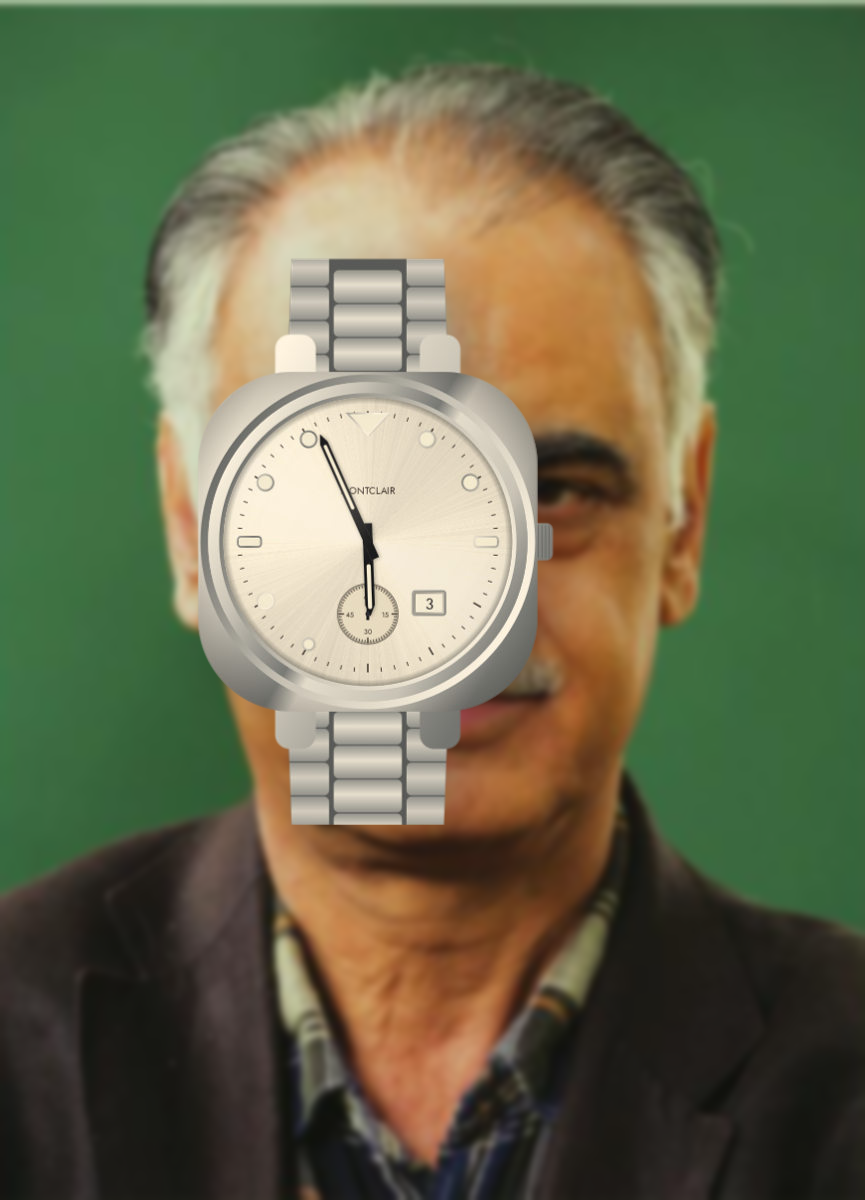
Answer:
5,56
